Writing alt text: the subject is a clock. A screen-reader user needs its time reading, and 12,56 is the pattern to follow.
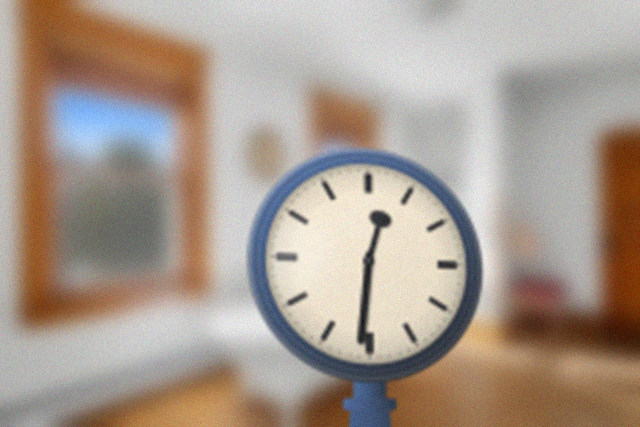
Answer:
12,31
